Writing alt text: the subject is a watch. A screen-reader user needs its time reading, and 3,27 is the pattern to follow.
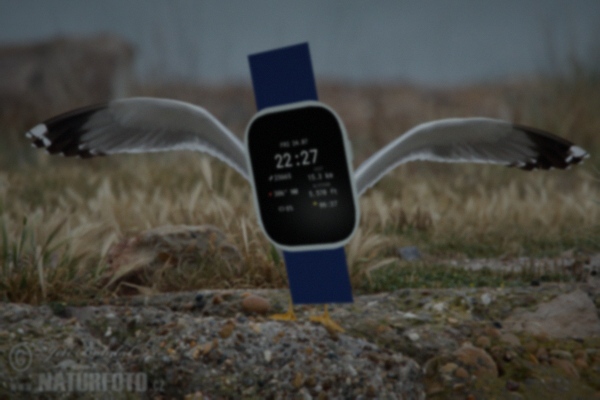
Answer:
22,27
